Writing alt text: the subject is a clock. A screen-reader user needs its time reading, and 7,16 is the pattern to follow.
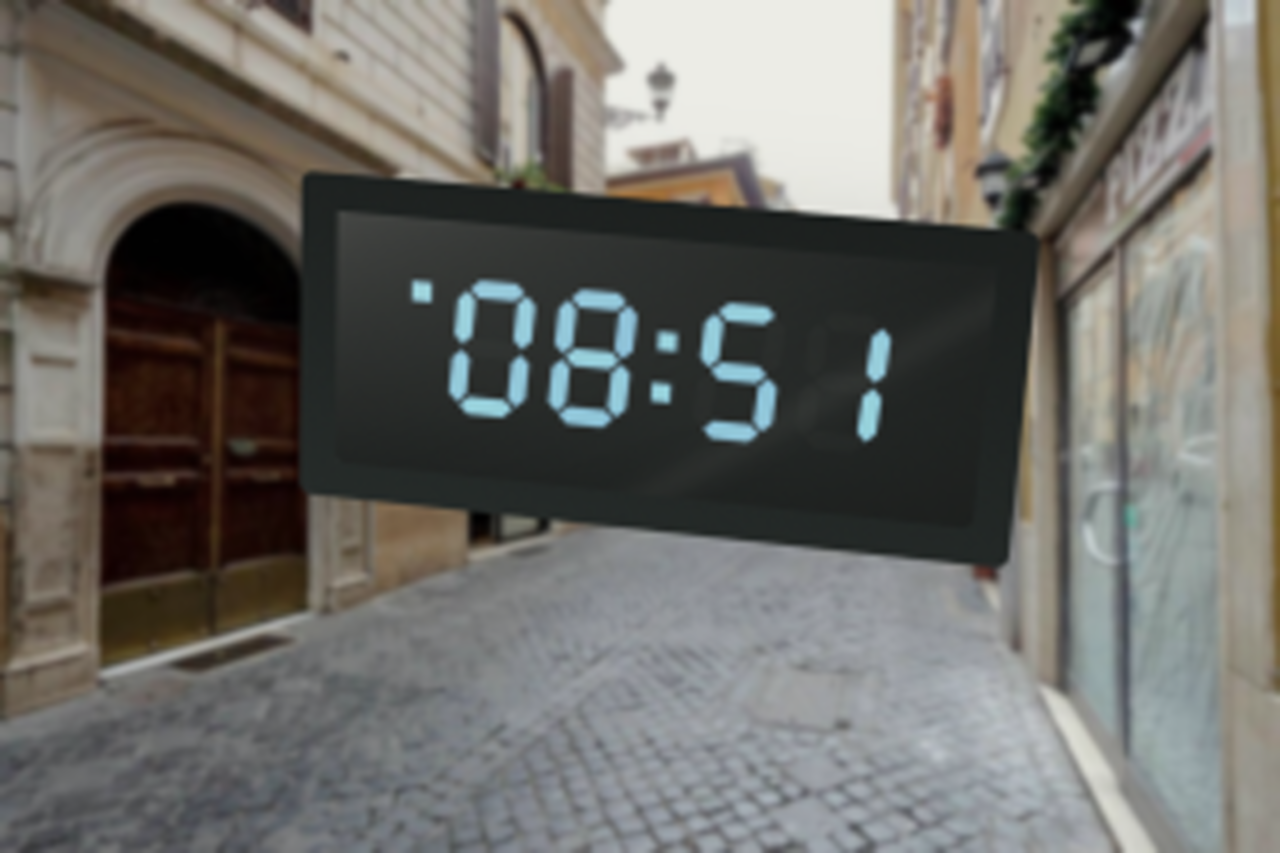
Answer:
8,51
